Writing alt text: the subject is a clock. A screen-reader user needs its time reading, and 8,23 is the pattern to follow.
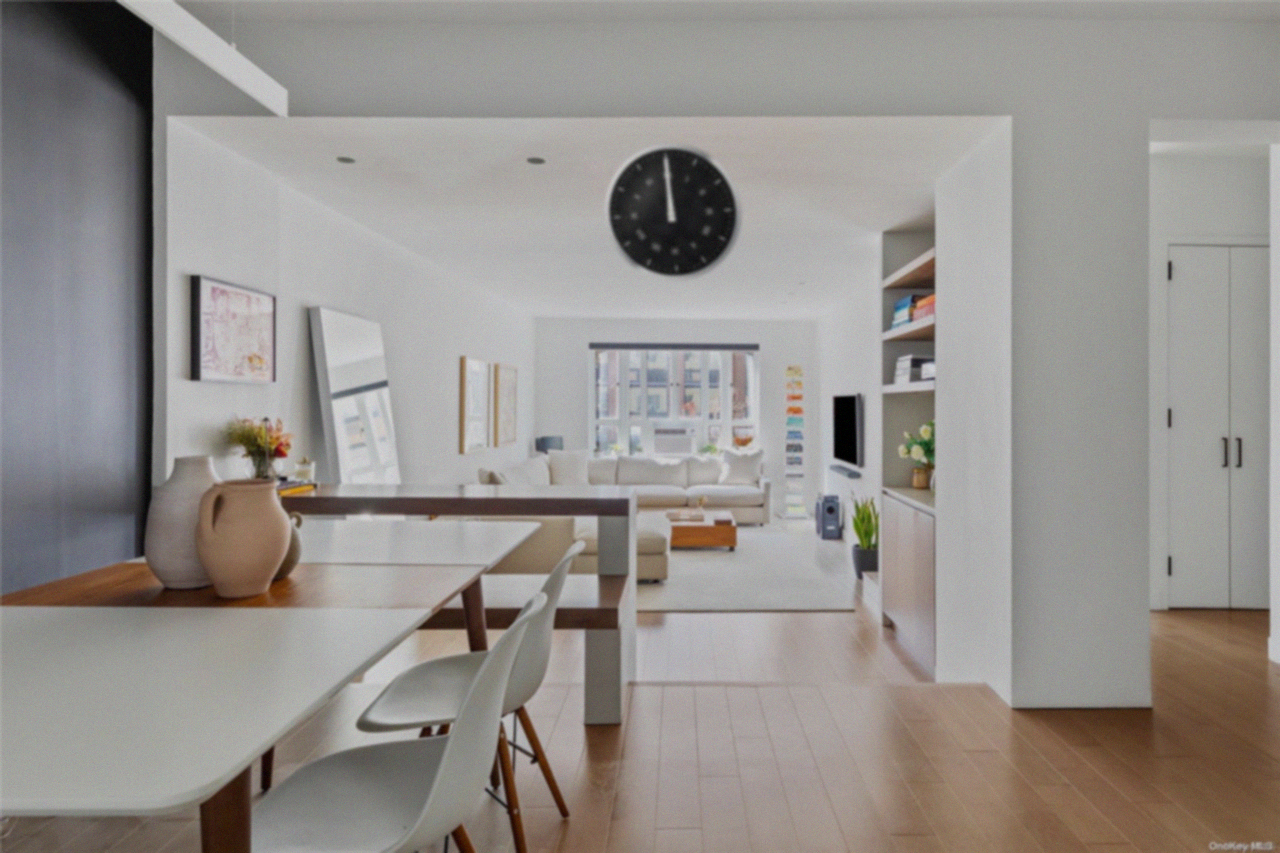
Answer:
12,00
